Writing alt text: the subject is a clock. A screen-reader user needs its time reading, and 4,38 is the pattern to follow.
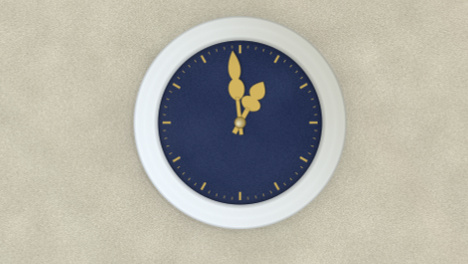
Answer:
12,59
